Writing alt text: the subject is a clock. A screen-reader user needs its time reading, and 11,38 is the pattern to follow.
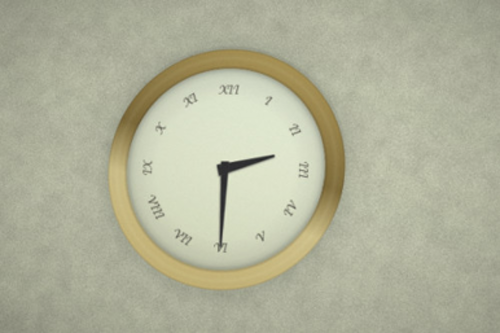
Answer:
2,30
